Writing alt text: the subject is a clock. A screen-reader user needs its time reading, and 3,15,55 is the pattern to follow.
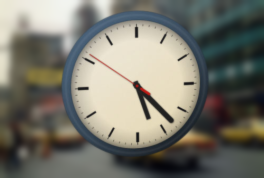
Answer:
5,22,51
